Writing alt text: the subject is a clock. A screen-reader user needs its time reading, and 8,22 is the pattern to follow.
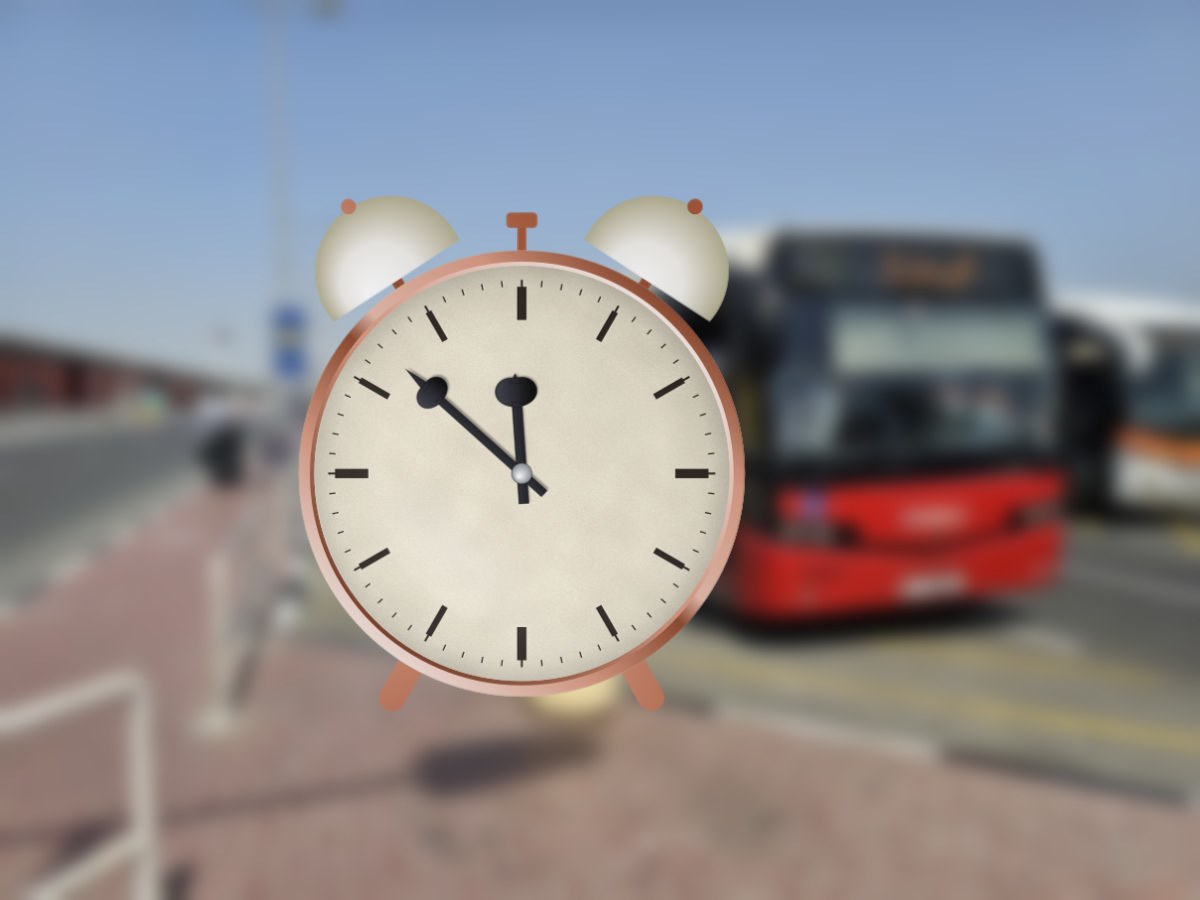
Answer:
11,52
